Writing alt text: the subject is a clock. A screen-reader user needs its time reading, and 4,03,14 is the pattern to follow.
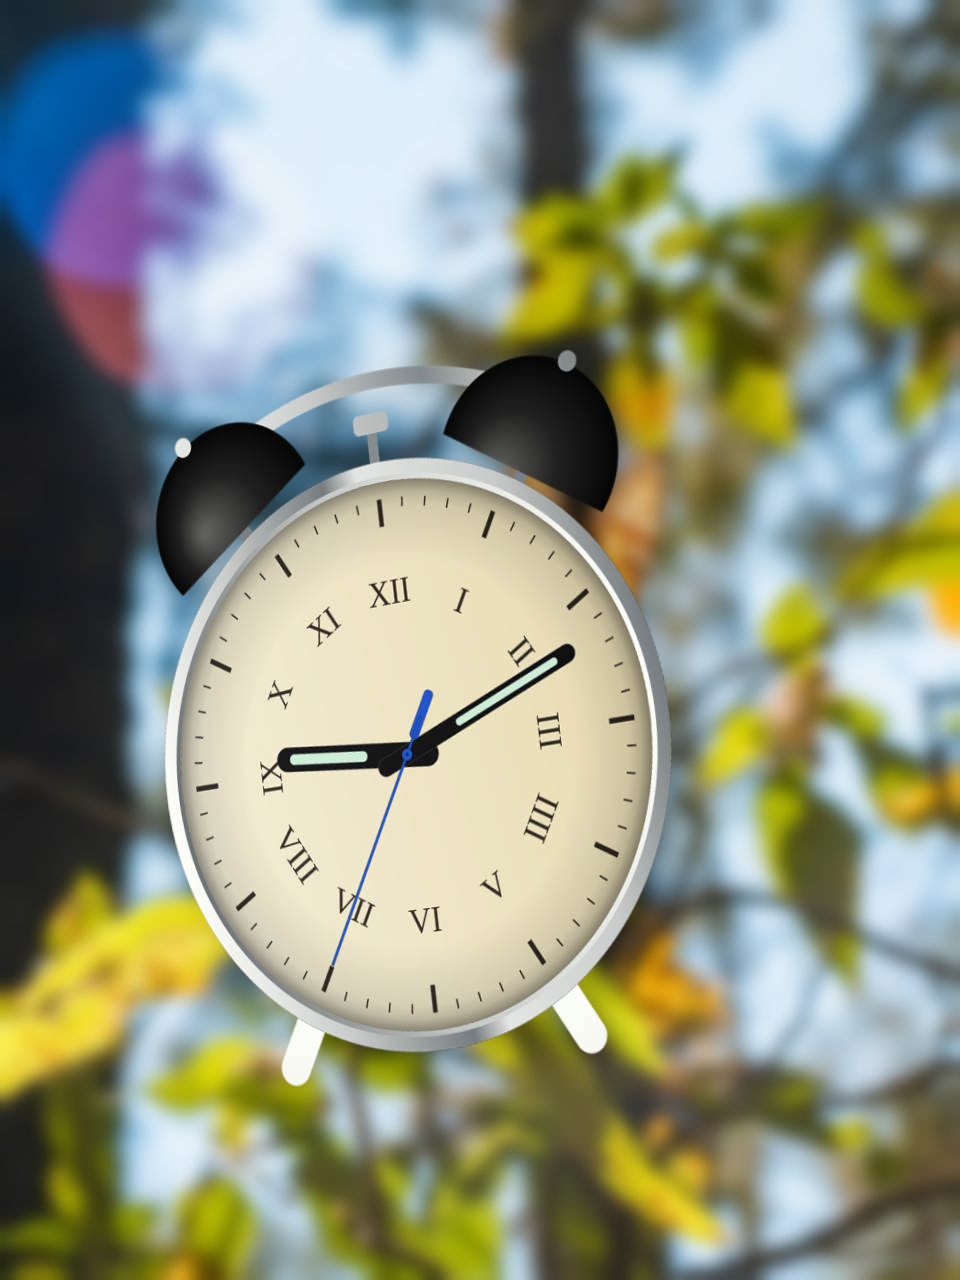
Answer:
9,11,35
